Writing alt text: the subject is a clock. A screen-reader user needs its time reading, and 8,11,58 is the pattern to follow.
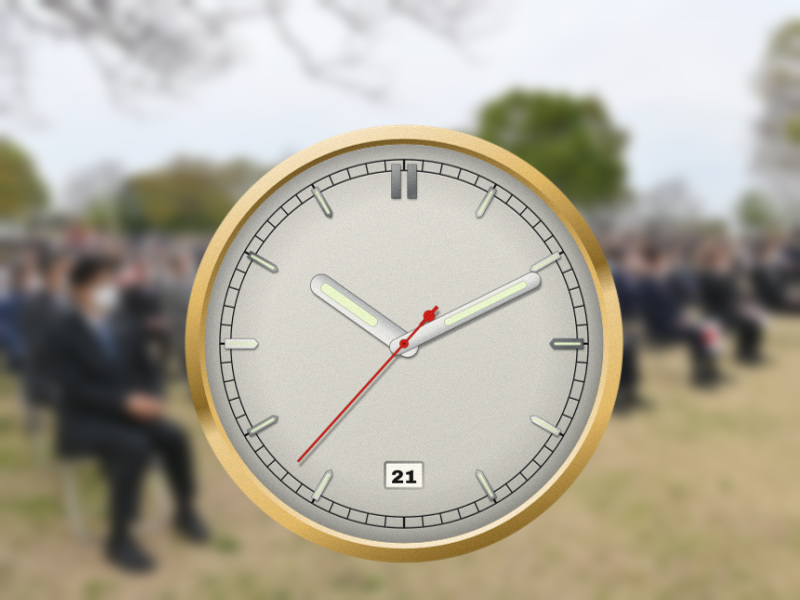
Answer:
10,10,37
